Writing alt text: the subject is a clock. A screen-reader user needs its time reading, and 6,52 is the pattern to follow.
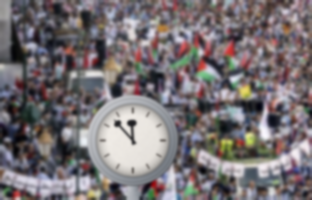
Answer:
11,53
